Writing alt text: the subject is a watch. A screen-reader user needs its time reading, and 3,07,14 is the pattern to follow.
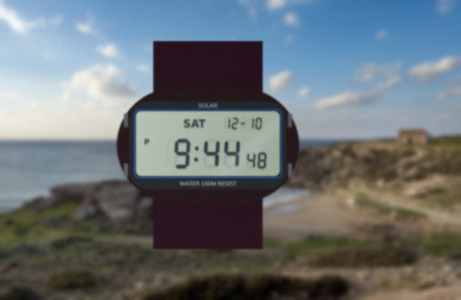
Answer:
9,44,48
